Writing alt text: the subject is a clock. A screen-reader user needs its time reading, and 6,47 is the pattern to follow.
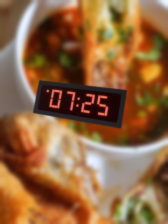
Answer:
7,25
